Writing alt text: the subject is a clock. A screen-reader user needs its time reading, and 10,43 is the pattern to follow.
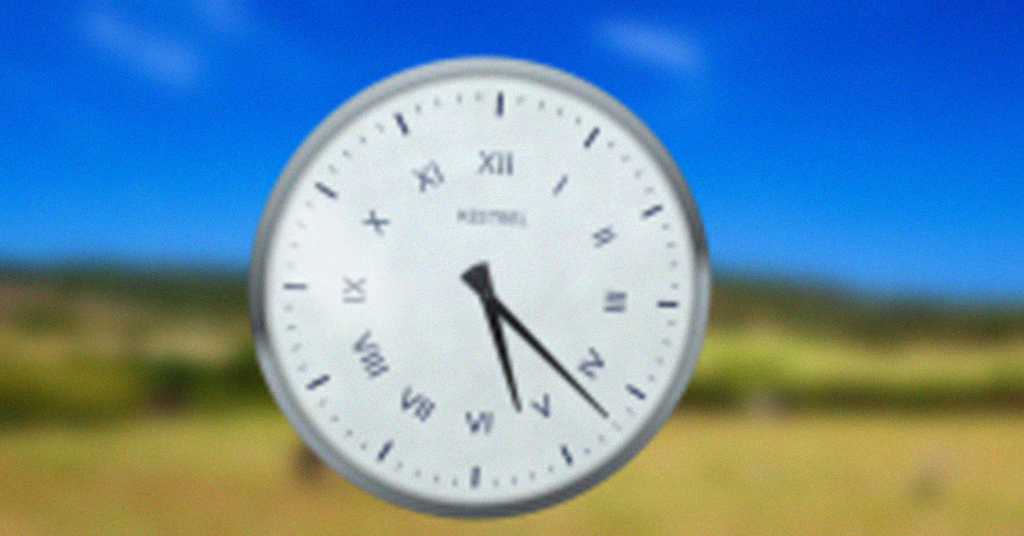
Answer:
5,22
